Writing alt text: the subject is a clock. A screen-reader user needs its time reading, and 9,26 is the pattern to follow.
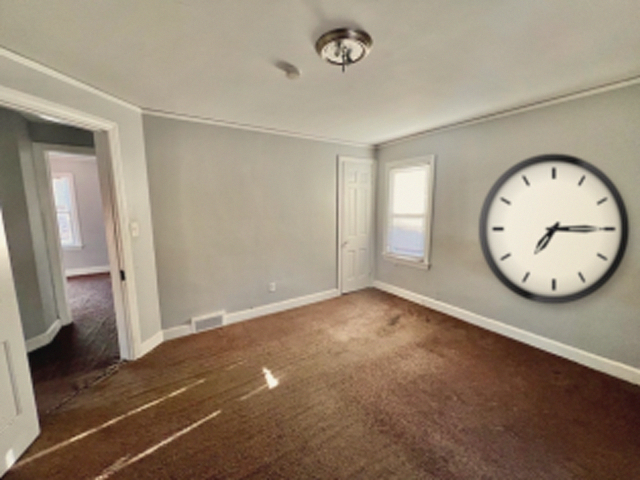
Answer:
7,15
